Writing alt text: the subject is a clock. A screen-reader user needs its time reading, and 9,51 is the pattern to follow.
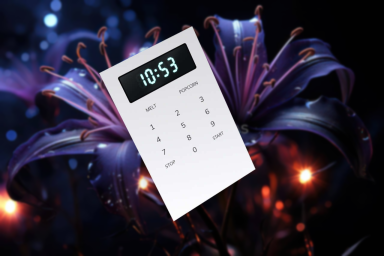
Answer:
10,53
